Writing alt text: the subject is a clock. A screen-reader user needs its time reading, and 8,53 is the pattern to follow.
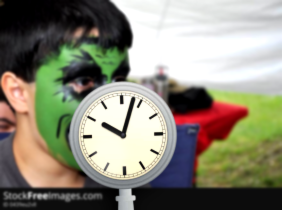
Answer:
10,03
